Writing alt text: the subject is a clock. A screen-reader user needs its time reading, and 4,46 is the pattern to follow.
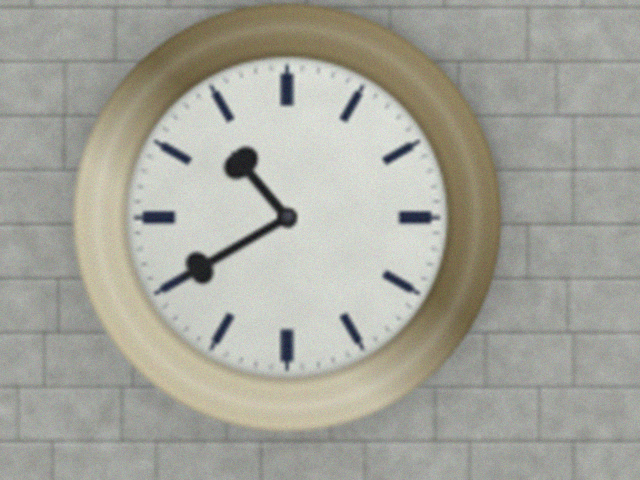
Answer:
10,40
